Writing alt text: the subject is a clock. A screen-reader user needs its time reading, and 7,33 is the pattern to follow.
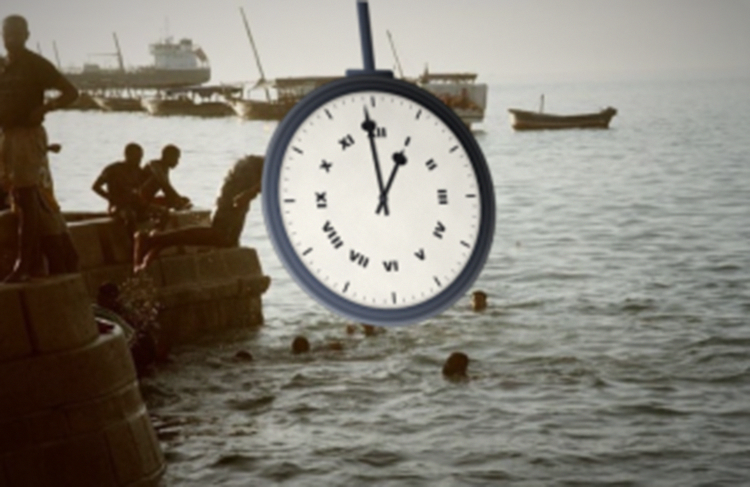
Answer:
12,59
